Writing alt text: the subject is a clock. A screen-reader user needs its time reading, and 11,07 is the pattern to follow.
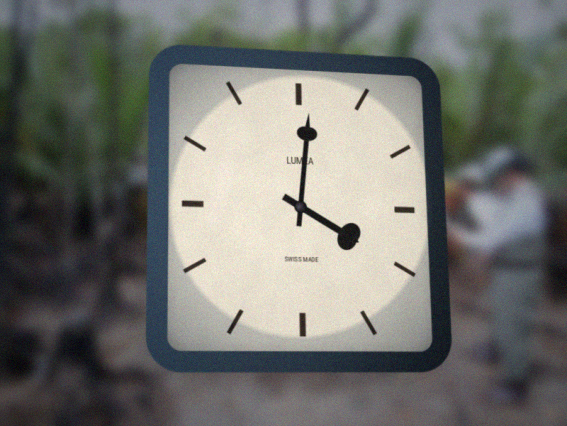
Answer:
4,01
